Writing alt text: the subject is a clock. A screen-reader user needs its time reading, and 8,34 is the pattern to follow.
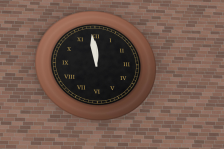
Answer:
11,59
